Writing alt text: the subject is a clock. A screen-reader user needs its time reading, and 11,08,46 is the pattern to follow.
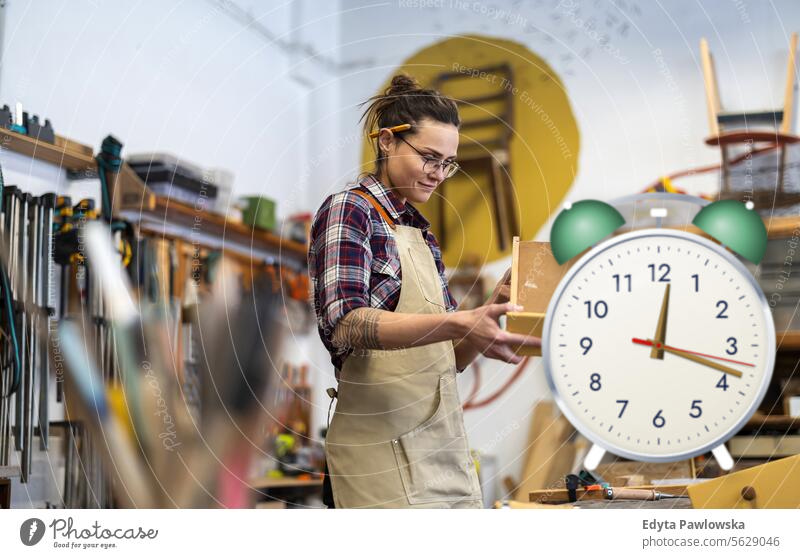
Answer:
12,18,17
